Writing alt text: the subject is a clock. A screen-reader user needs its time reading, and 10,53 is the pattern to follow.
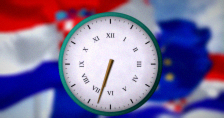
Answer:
6,33
